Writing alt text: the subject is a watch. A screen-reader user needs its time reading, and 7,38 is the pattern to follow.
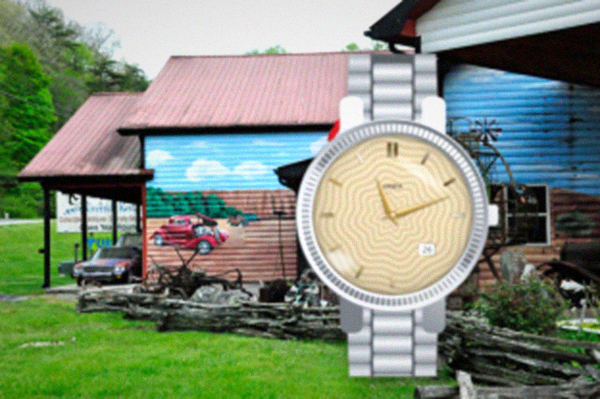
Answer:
11,12
